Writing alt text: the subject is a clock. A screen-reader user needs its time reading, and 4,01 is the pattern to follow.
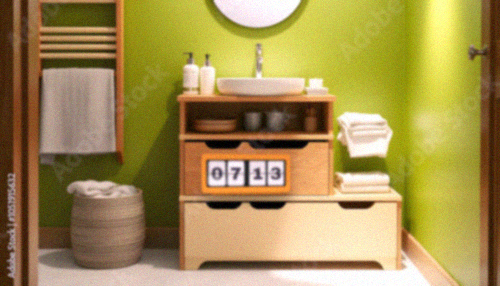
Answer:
7,13
